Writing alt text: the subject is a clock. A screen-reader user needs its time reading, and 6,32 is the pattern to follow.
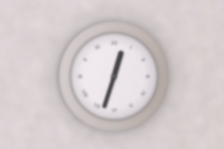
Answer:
12,33
